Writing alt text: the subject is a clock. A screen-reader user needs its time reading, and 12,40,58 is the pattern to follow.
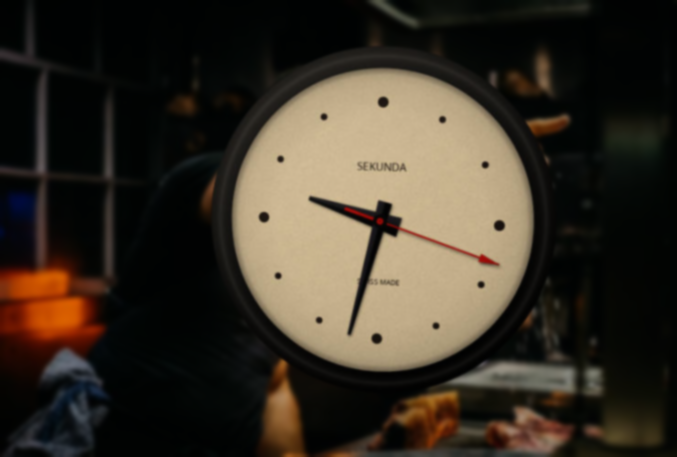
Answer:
9,32,18
